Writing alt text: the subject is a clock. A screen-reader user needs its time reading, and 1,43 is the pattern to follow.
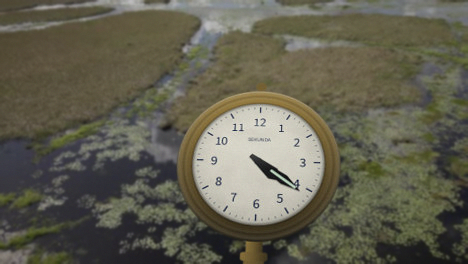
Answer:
4,21
